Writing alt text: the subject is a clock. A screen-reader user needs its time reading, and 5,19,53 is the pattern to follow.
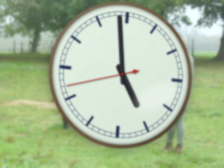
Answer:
4,58,42
